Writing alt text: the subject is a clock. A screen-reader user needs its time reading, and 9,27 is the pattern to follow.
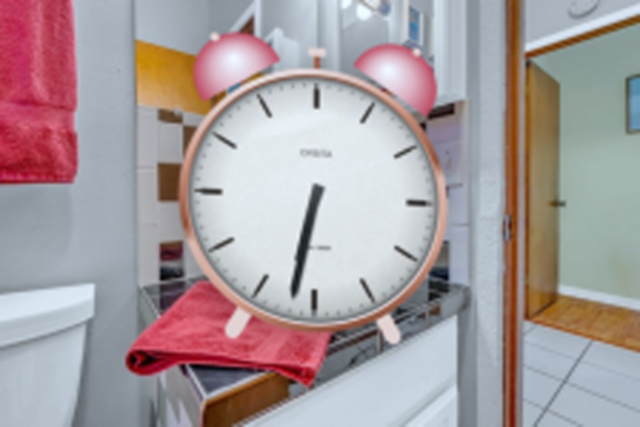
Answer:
6,32
